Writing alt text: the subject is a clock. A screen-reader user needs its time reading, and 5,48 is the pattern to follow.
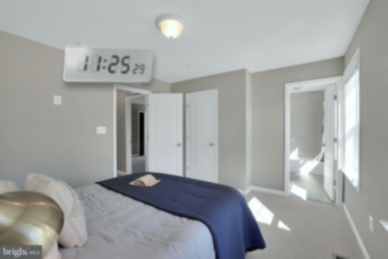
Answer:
11,25
